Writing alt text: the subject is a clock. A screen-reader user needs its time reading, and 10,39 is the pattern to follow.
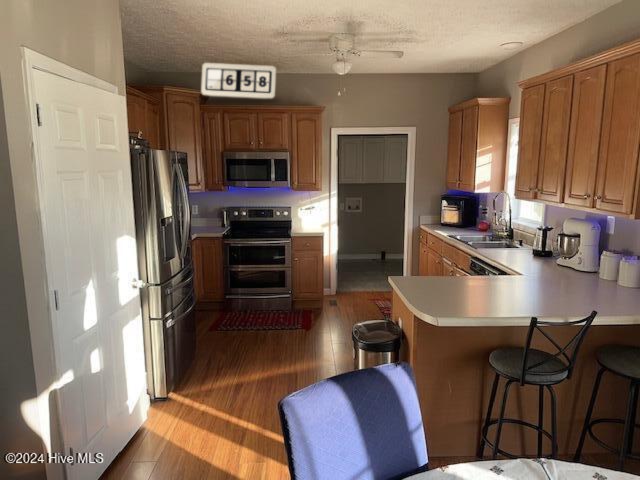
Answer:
6,58
